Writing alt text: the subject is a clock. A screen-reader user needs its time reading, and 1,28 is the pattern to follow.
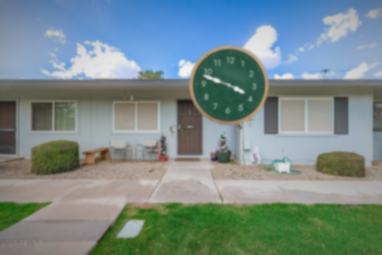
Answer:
3,48
